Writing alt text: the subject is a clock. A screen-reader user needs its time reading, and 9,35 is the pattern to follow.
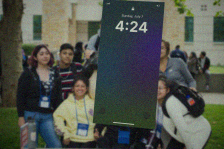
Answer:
4,24
